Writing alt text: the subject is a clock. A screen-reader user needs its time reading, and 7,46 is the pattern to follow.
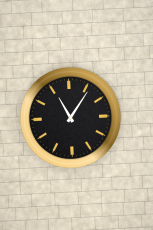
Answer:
11,06
